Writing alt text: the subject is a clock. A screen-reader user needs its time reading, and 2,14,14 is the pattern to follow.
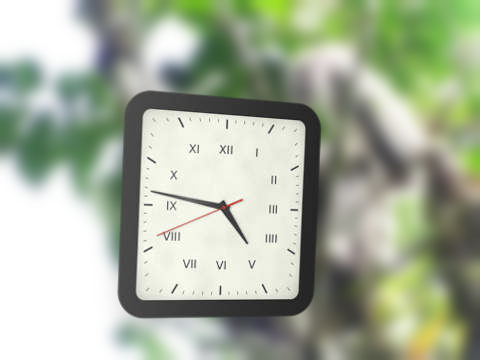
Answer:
4,46,41
